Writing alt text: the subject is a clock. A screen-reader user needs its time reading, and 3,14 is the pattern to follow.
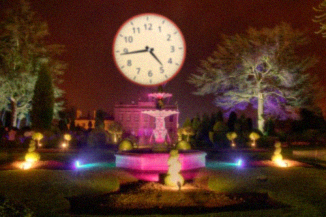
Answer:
4,44
